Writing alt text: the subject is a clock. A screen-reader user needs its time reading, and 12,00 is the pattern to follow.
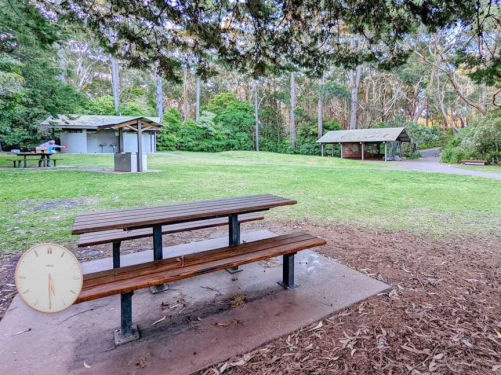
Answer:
5,30
